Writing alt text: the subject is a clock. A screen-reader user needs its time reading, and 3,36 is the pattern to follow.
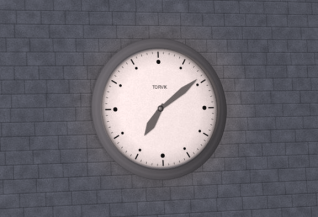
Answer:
7,09
